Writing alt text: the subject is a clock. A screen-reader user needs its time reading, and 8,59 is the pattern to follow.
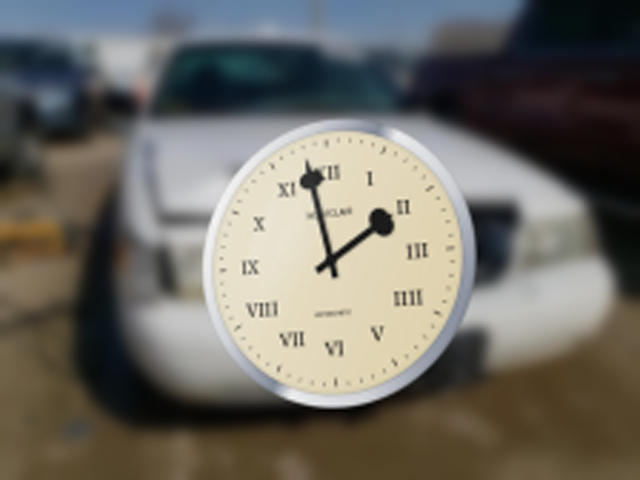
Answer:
1,58
